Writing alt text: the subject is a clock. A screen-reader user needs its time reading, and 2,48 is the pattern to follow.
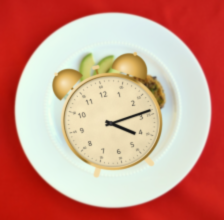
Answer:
4,14
